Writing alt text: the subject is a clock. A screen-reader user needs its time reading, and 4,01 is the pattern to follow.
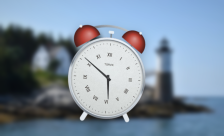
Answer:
5,51
